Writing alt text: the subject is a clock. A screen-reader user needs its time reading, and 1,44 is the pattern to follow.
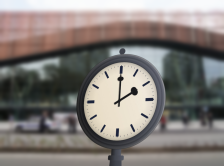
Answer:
2,00
